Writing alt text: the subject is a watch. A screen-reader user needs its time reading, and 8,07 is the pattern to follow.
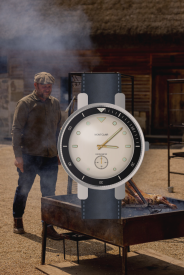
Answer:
3,08
